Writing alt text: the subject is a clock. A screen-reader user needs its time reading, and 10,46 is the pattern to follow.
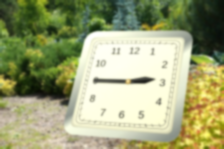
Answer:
2,45
